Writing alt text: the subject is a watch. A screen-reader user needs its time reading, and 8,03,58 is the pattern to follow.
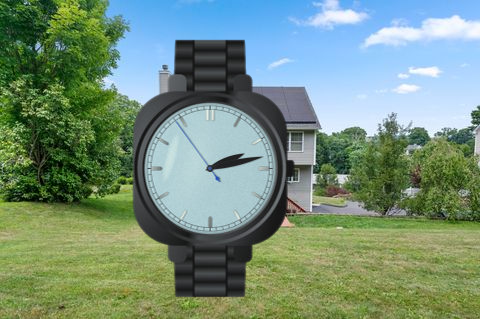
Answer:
2,12,54
